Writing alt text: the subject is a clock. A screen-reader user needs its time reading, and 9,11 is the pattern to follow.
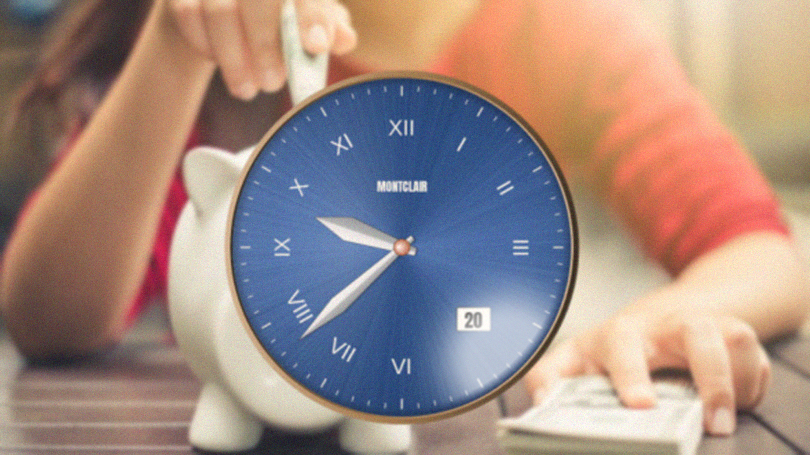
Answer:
9,38
